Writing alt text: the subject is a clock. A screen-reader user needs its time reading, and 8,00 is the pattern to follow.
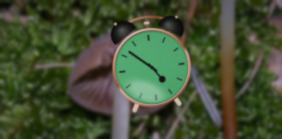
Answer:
4,52
